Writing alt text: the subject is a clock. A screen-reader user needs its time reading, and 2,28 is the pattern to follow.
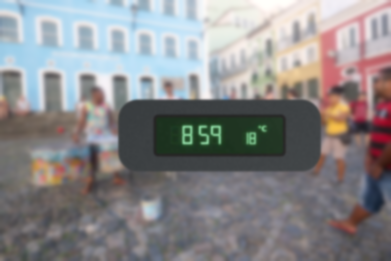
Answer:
8,59
